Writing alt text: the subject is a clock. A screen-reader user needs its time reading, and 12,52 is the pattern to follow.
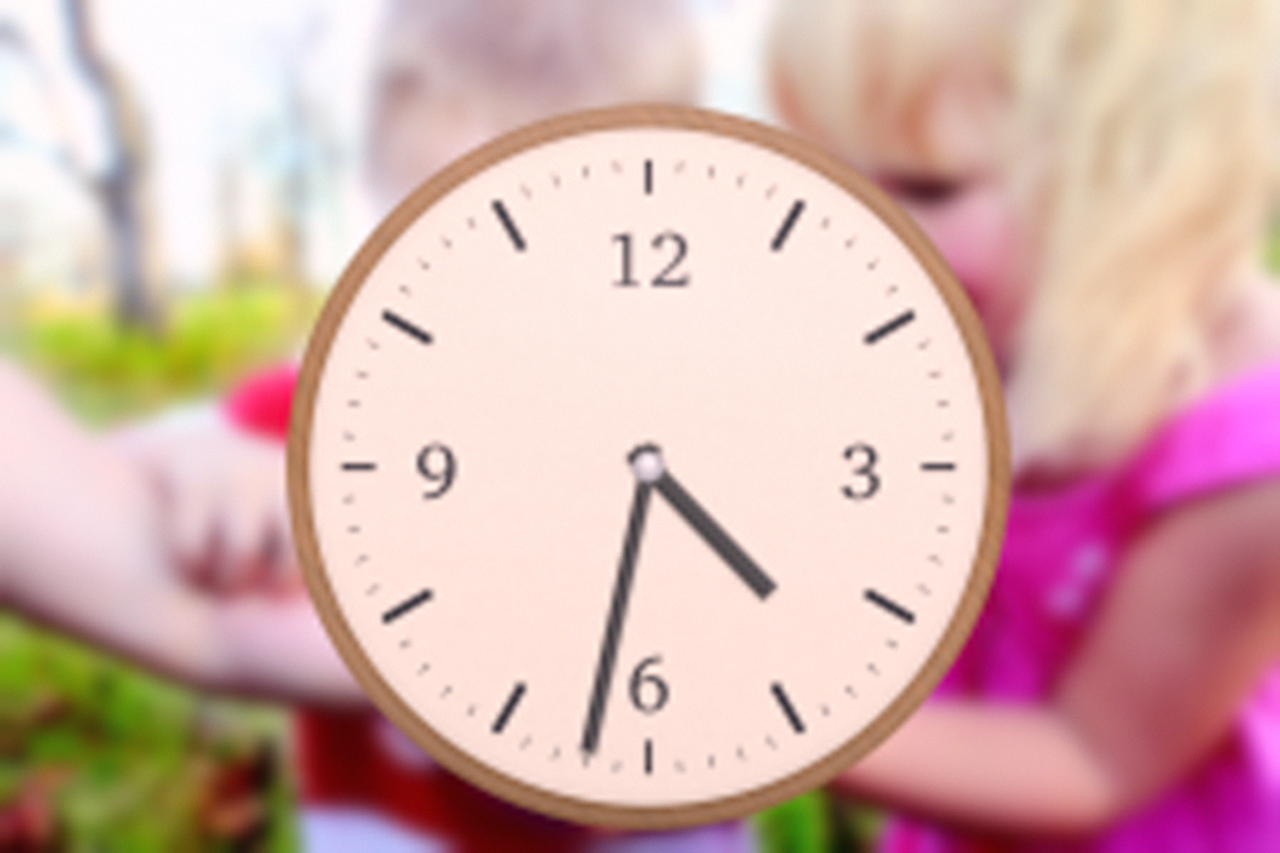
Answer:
4,32
